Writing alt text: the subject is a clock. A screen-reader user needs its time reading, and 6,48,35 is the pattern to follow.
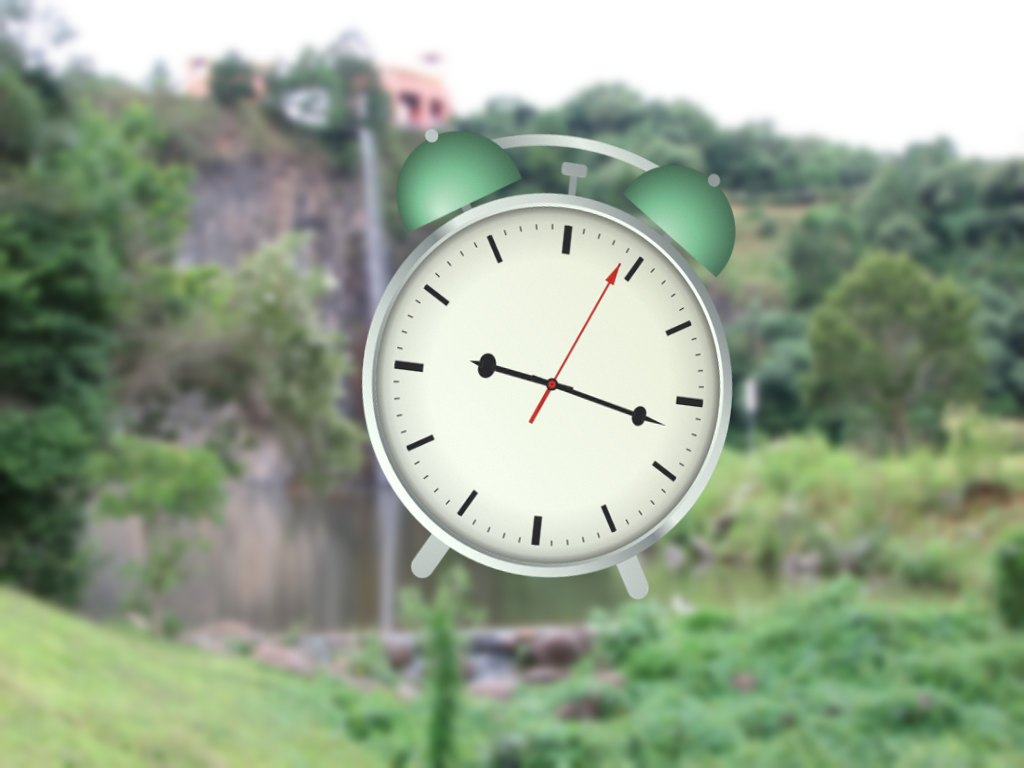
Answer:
9,17,04
